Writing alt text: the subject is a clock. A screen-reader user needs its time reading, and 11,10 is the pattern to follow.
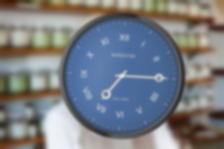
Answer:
7,15
